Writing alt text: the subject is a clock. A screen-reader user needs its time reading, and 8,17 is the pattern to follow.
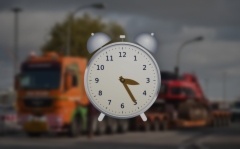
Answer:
3,25
